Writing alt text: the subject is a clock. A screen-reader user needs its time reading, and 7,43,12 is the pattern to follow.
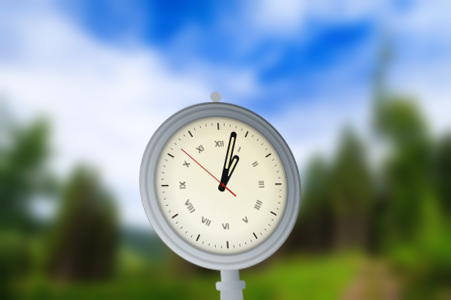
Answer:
1,02,52
